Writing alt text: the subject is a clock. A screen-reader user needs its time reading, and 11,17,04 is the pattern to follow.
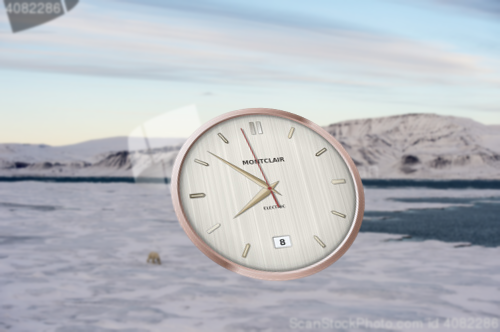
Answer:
7,51,58
